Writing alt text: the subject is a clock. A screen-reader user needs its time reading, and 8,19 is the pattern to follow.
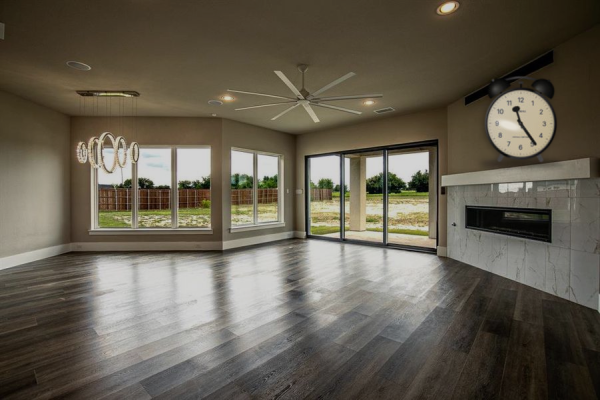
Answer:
11,24
